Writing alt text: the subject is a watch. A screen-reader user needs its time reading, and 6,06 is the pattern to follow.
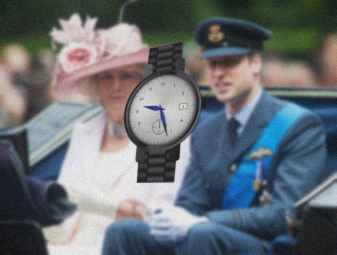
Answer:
9,27
